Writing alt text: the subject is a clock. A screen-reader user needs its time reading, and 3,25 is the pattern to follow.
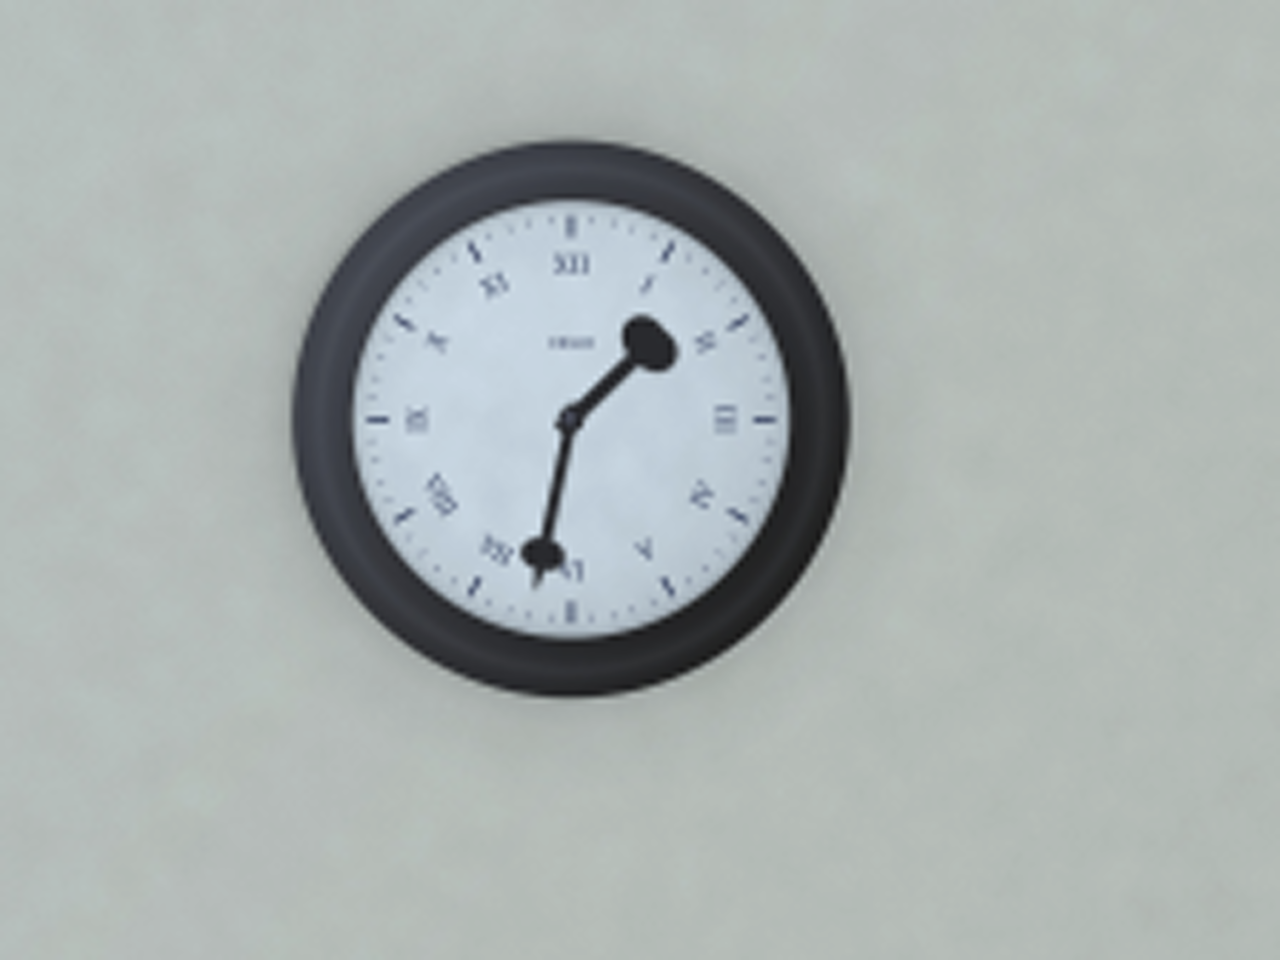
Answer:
1,32
